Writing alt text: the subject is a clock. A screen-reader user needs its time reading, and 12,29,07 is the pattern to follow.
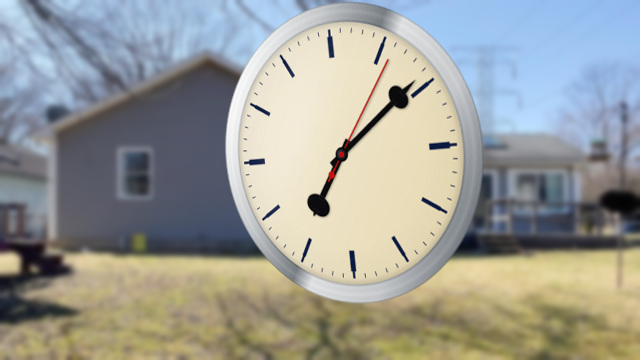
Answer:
7,09,06
